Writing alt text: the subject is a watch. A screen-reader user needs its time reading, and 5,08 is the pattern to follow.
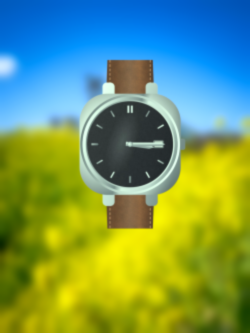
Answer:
3,15
